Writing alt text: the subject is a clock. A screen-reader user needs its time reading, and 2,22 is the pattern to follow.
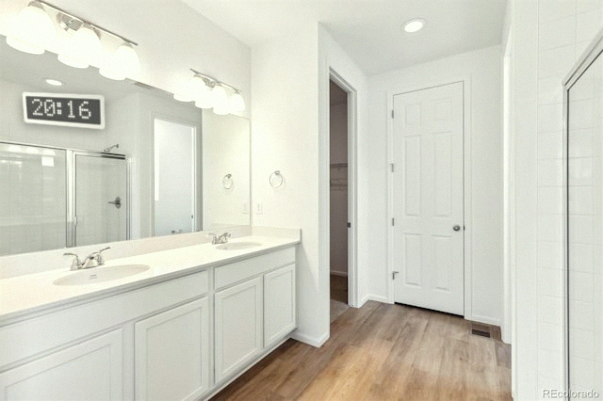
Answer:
20,16
